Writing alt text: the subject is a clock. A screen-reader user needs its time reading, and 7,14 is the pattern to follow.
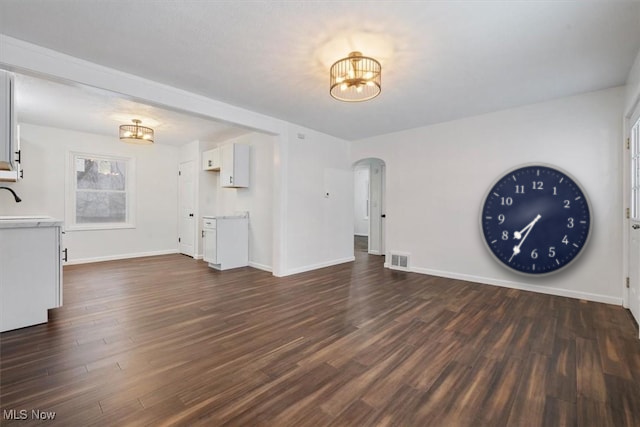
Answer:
7,35
